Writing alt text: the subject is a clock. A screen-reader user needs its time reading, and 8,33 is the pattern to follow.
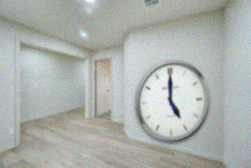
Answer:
5,00
